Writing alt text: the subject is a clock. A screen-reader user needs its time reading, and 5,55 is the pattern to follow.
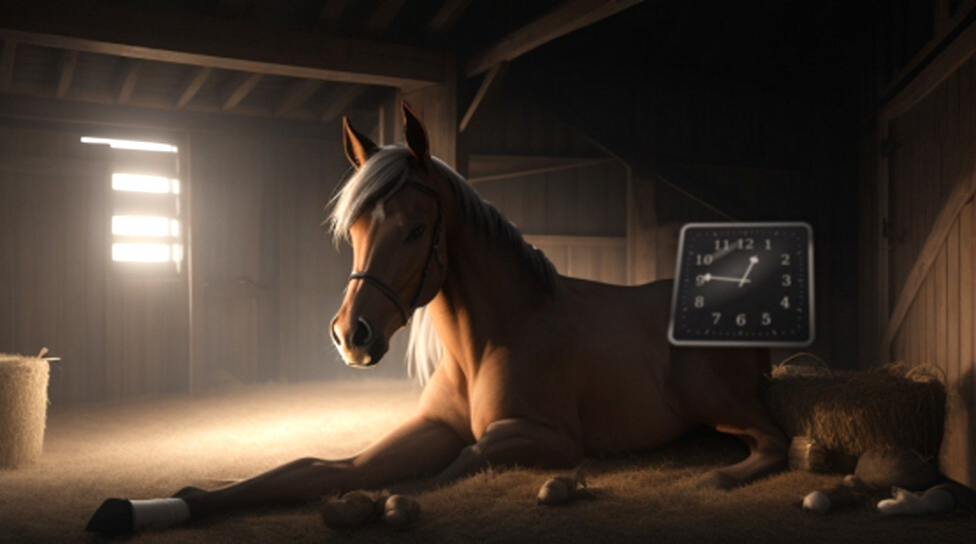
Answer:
12,46
